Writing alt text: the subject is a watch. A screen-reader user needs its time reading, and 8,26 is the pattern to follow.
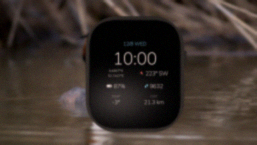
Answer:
10,00
